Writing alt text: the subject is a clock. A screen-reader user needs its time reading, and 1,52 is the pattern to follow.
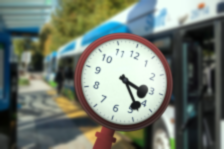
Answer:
3,23
